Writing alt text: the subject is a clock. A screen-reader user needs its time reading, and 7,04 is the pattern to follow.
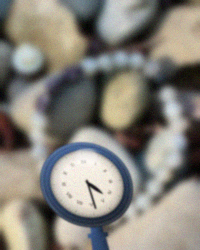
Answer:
4,29
